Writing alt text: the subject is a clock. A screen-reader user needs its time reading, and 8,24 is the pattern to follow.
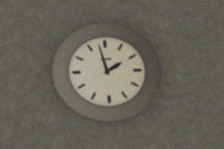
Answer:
1,58
